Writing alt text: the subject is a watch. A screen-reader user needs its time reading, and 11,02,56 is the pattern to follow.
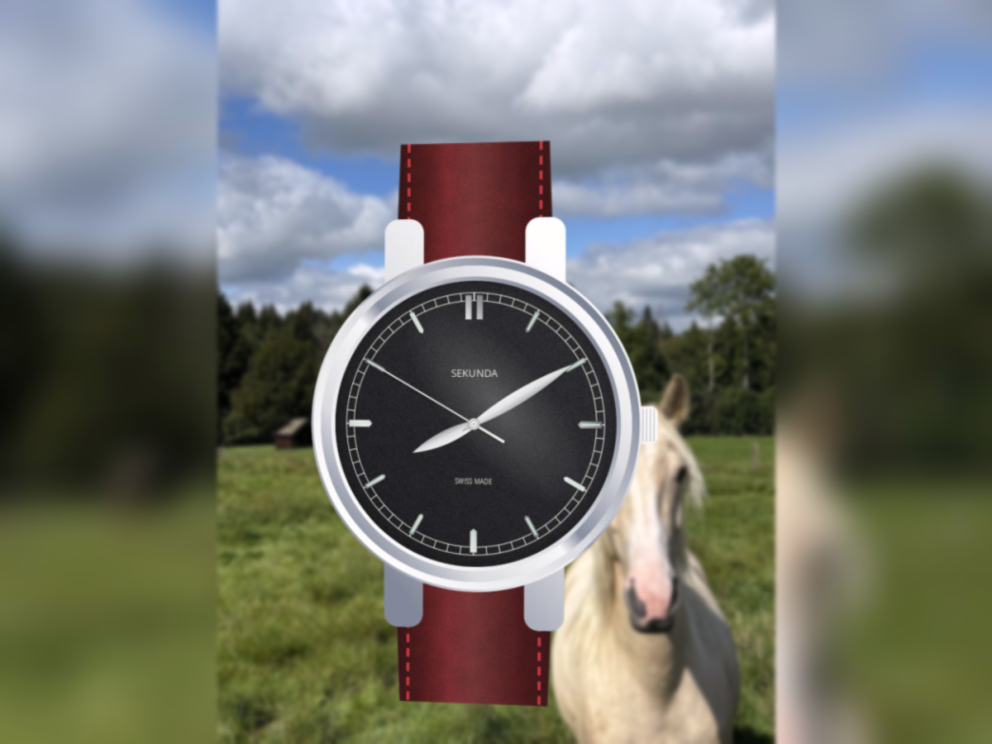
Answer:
8,09,50
